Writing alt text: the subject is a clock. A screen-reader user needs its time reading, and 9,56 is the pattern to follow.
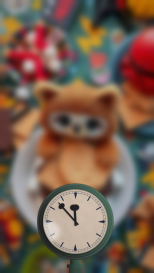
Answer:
11,53
